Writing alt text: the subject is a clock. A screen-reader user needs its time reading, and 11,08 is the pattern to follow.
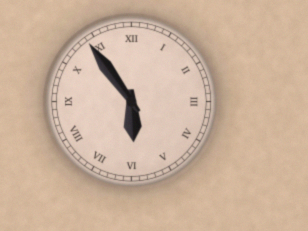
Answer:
5,54
